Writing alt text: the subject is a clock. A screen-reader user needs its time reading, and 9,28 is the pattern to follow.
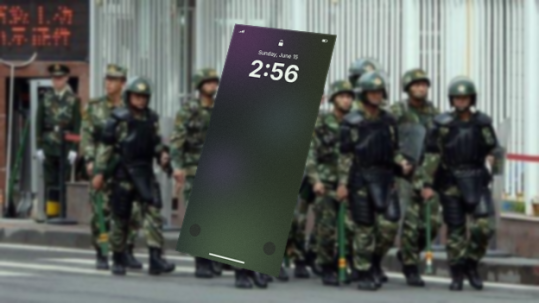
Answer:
2,56
